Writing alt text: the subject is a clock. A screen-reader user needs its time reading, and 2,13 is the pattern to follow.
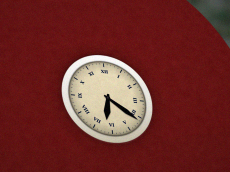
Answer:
6,21
